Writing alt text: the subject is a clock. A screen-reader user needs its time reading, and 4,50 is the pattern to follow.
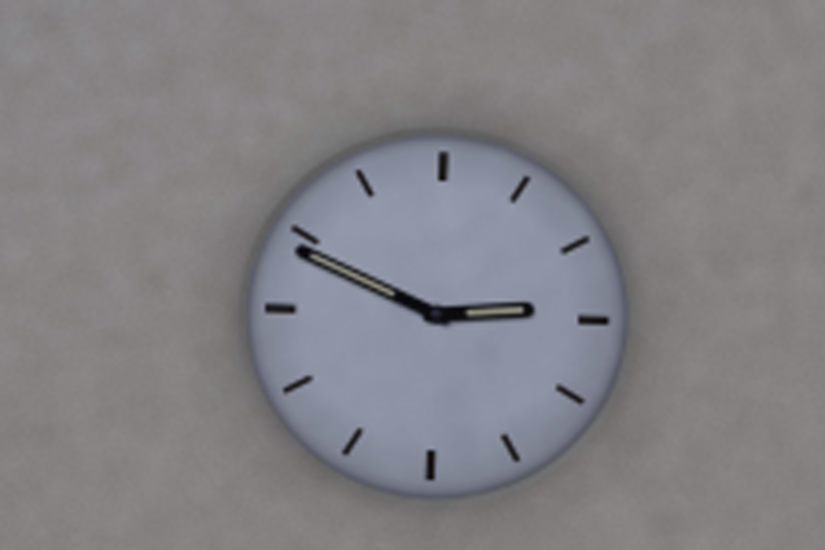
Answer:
2,49
